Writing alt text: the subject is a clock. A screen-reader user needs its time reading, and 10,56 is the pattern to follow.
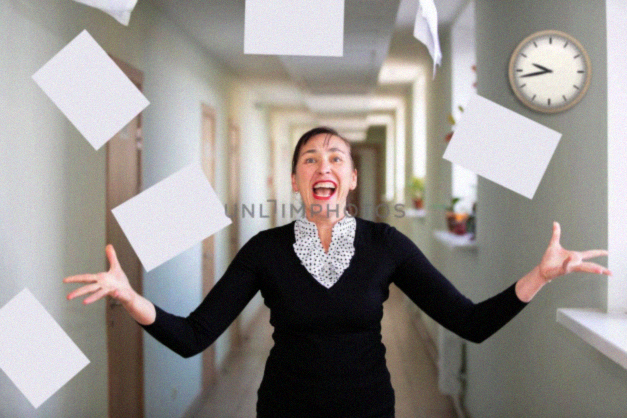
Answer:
9,43
